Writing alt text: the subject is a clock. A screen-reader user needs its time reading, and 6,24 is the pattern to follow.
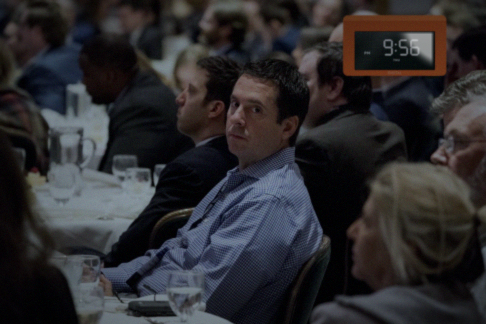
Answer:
9,56
